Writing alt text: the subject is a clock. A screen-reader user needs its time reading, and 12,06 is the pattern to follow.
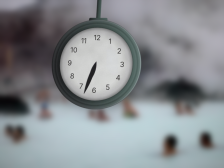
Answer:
6,33
